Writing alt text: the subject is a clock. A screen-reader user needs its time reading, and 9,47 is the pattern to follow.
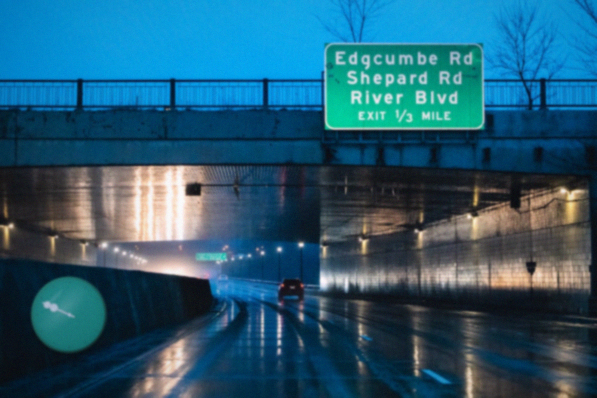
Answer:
9,49
